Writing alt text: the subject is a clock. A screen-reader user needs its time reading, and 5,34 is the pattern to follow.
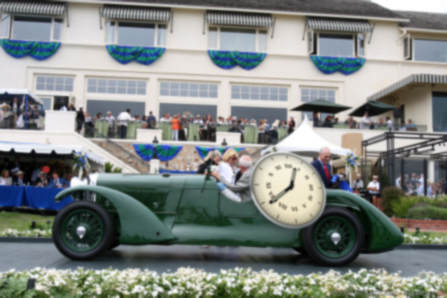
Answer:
12,39
